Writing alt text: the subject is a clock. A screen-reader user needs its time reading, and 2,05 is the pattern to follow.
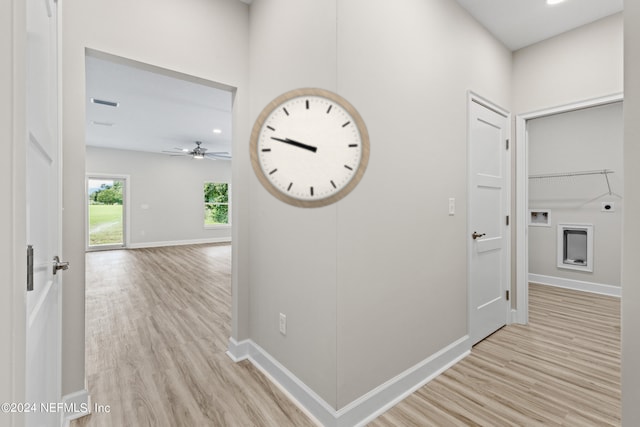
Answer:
9,48
